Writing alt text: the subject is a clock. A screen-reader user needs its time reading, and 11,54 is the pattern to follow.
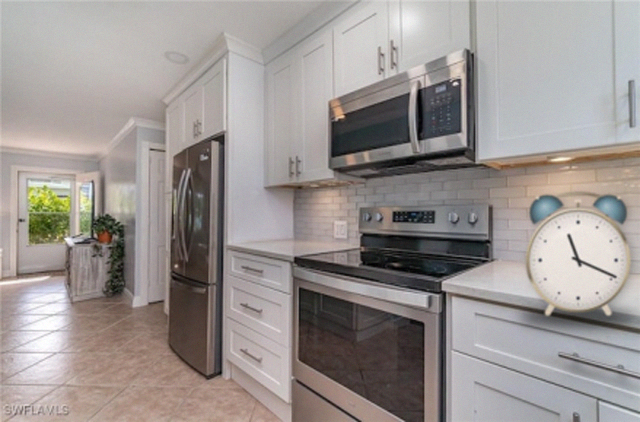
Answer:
11,19
